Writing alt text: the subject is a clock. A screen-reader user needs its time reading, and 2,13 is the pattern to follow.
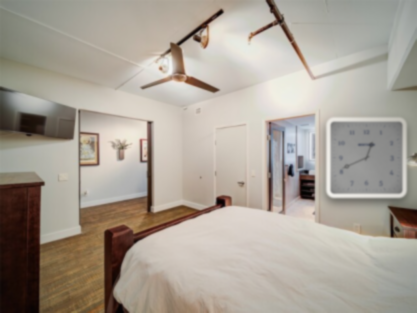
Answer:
12,41
